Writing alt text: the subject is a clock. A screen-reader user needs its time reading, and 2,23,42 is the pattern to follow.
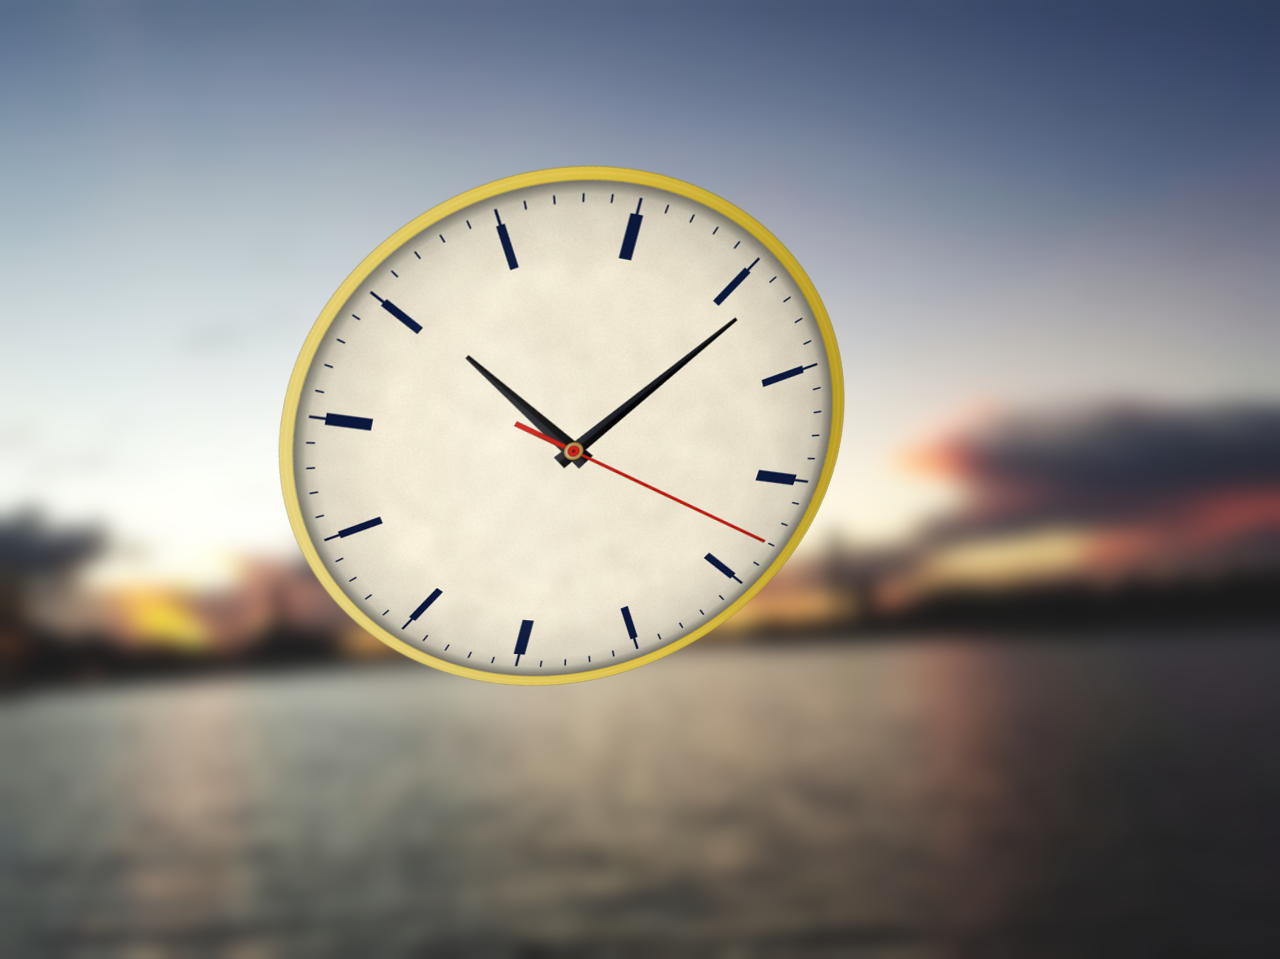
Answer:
10,06,18
